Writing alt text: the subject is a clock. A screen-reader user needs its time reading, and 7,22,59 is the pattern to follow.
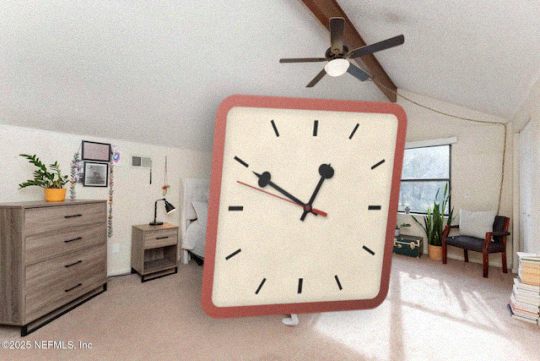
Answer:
12,49,48
